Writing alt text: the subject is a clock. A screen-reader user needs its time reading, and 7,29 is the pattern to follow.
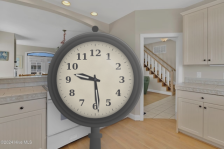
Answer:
9,29
